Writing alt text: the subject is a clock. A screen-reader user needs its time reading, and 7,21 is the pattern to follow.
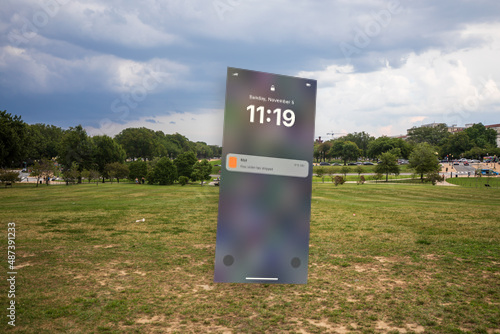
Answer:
11,19
